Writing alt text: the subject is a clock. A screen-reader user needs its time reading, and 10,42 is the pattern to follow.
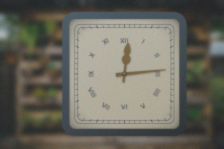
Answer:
12,14
